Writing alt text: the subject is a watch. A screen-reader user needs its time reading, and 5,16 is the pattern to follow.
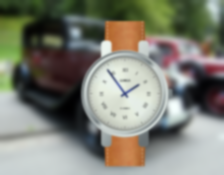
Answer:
1,54
